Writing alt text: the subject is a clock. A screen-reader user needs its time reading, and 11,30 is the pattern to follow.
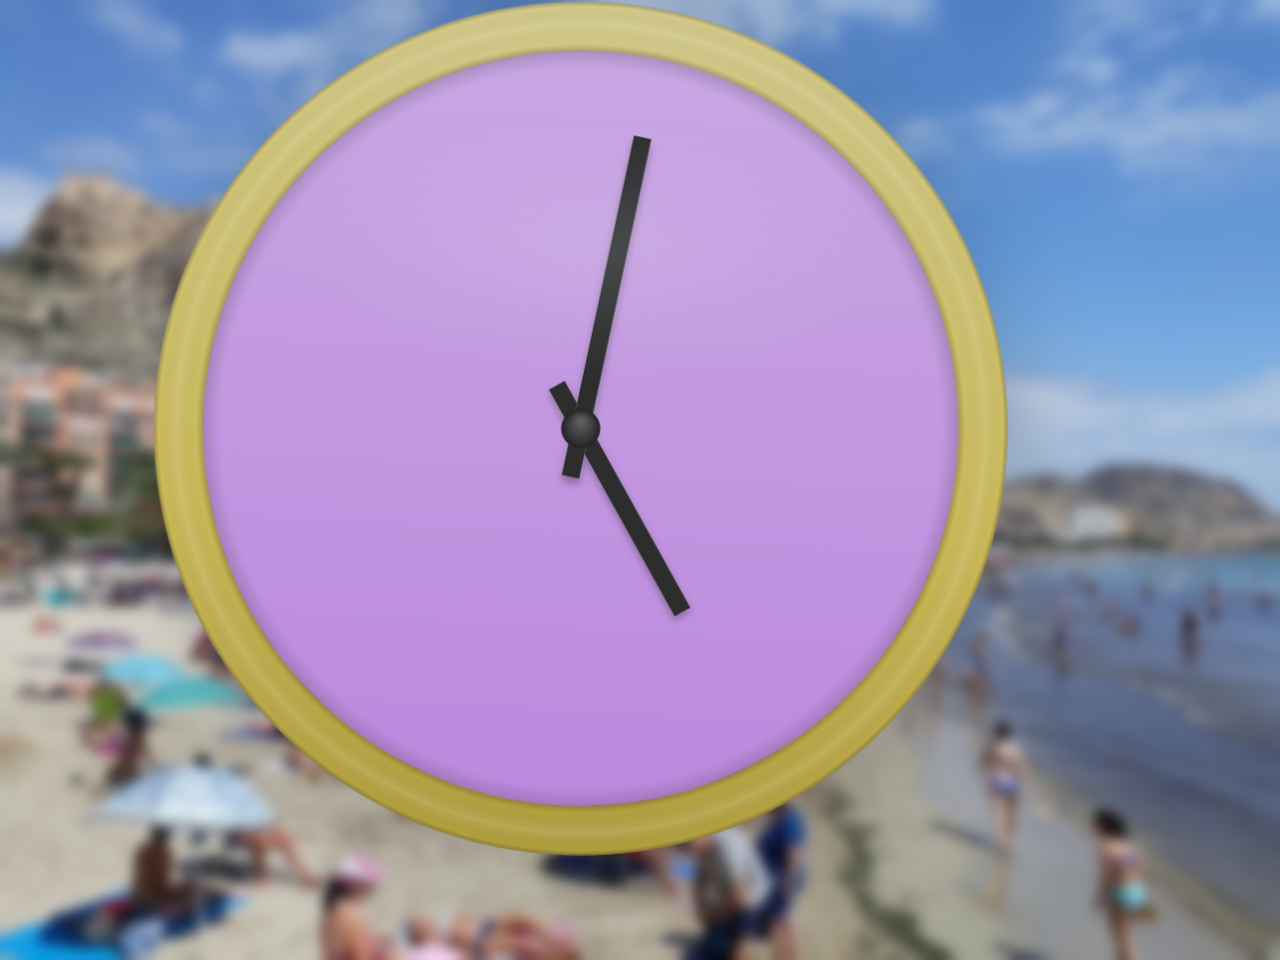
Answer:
5,02
